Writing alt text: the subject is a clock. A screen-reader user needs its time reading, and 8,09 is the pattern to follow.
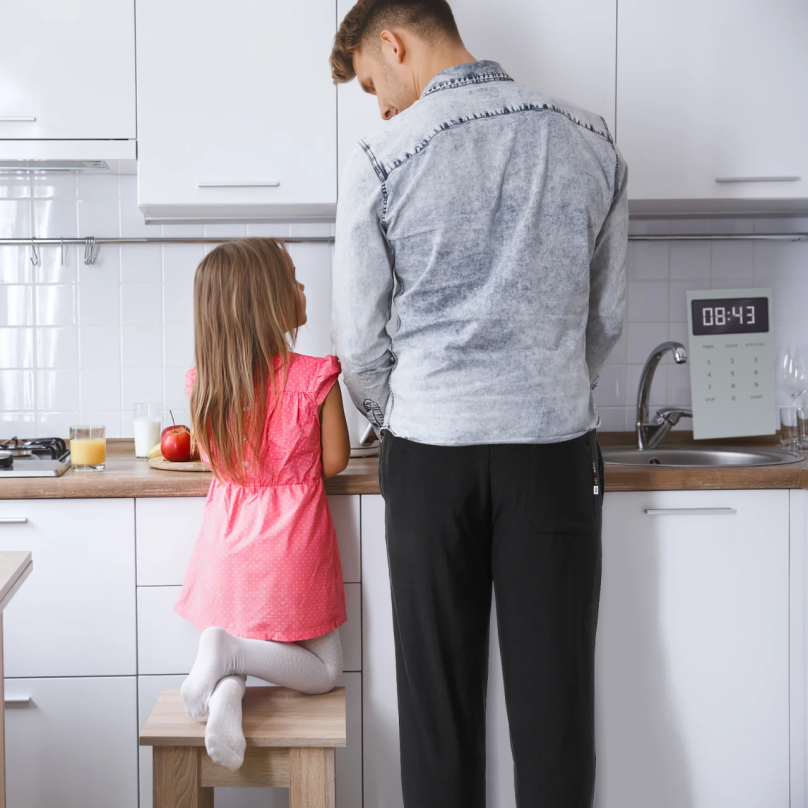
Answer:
8,43
